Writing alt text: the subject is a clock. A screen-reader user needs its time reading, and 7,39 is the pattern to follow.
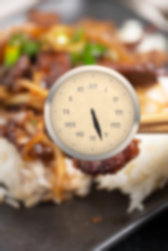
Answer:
5,27
